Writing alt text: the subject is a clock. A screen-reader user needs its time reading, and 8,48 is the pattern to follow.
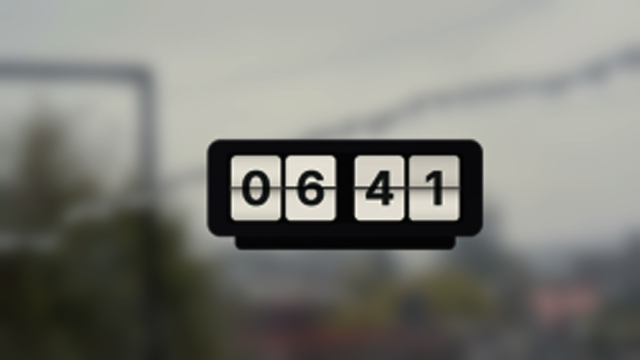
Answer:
6,41
